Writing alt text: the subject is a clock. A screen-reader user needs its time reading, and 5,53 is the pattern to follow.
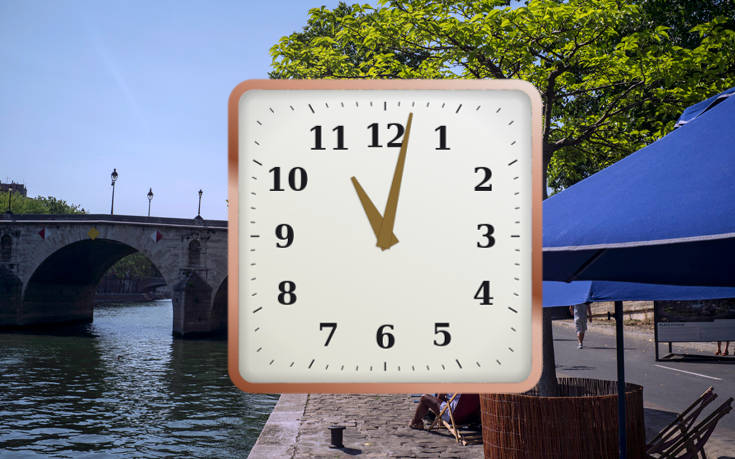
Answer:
11,02
